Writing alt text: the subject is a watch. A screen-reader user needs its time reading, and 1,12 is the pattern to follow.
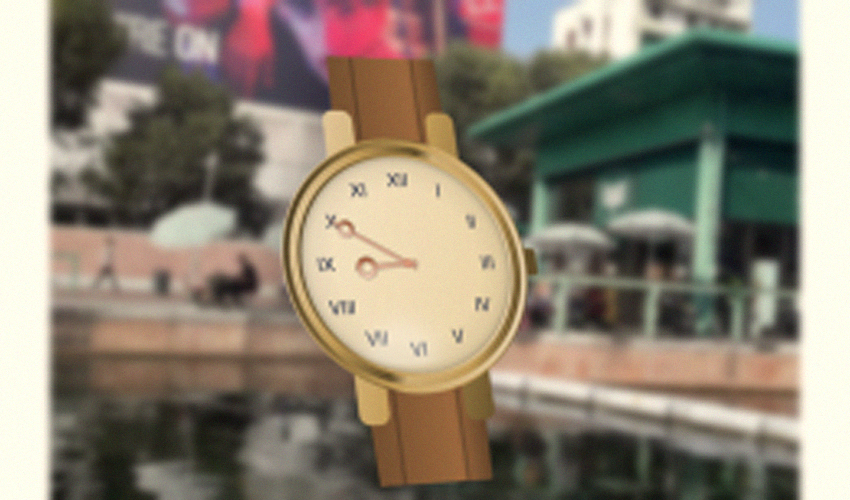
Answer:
8,50
